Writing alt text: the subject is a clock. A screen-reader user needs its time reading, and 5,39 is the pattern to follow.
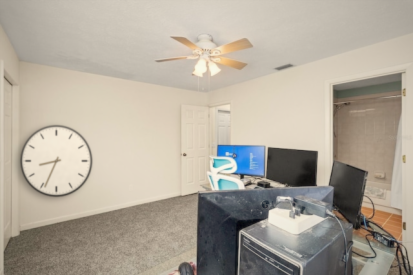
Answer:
8,34
